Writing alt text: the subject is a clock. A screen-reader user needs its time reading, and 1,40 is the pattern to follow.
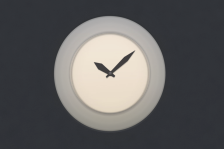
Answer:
10,08
